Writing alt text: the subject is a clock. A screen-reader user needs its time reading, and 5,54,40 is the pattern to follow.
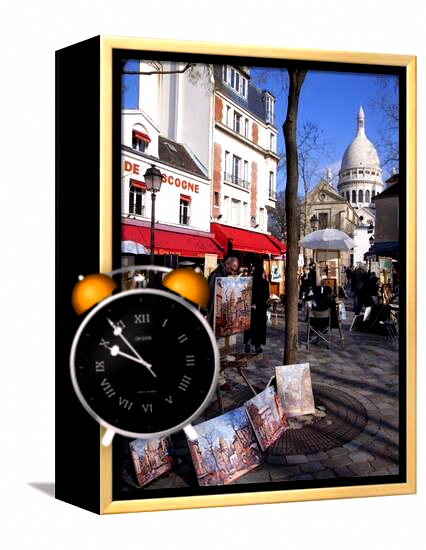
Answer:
9,53,54
